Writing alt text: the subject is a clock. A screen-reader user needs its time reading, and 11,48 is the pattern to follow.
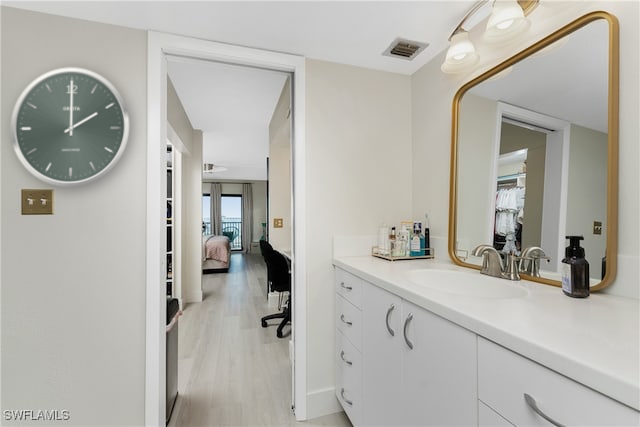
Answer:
2,00
